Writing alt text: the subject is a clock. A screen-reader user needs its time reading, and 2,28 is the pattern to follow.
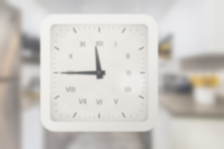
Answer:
11,45
